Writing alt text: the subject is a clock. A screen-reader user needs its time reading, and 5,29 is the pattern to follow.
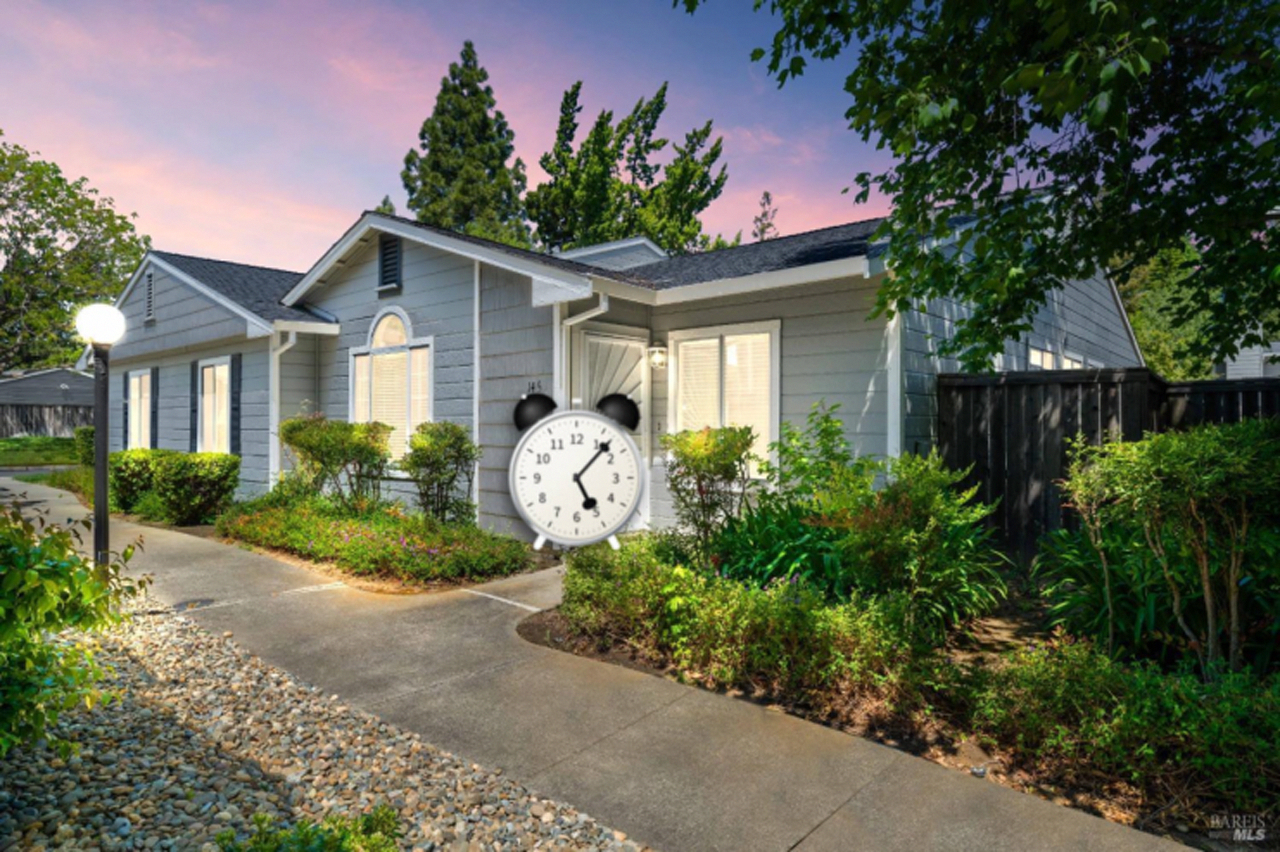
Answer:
5,07
